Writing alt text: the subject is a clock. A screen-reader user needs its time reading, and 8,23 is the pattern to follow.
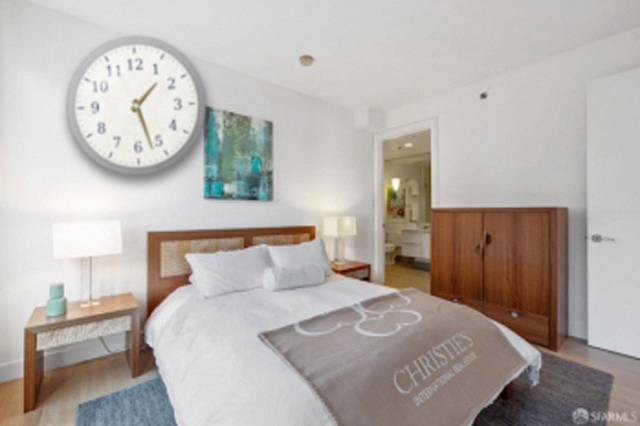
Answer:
1,27
